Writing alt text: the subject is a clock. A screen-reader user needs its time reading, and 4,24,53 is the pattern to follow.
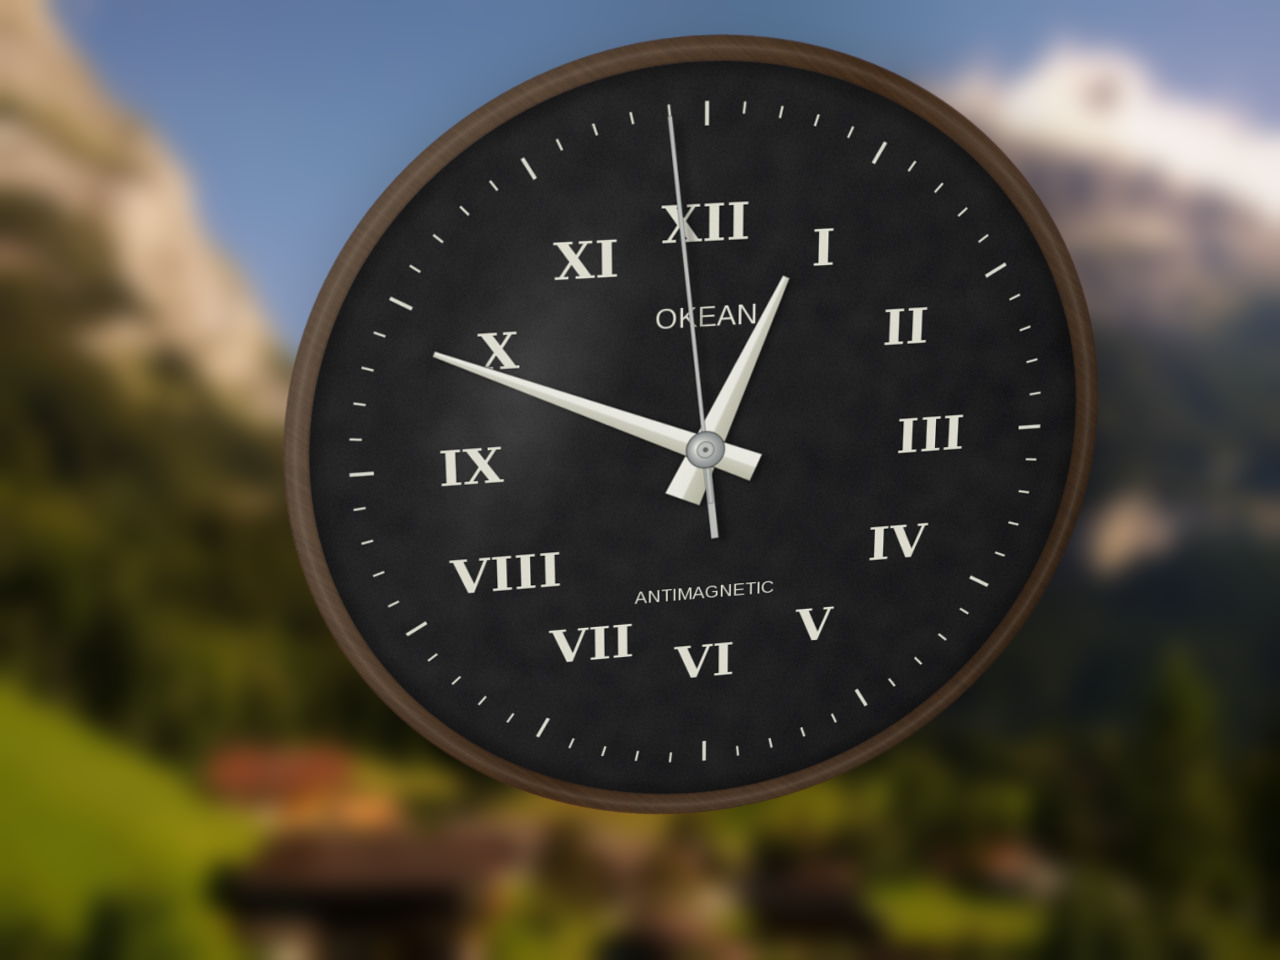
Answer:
12,48,59
